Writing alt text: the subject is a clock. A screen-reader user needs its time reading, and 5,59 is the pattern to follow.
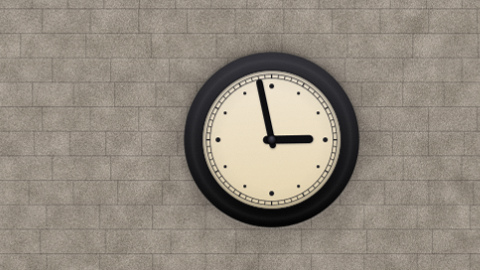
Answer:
2,58
